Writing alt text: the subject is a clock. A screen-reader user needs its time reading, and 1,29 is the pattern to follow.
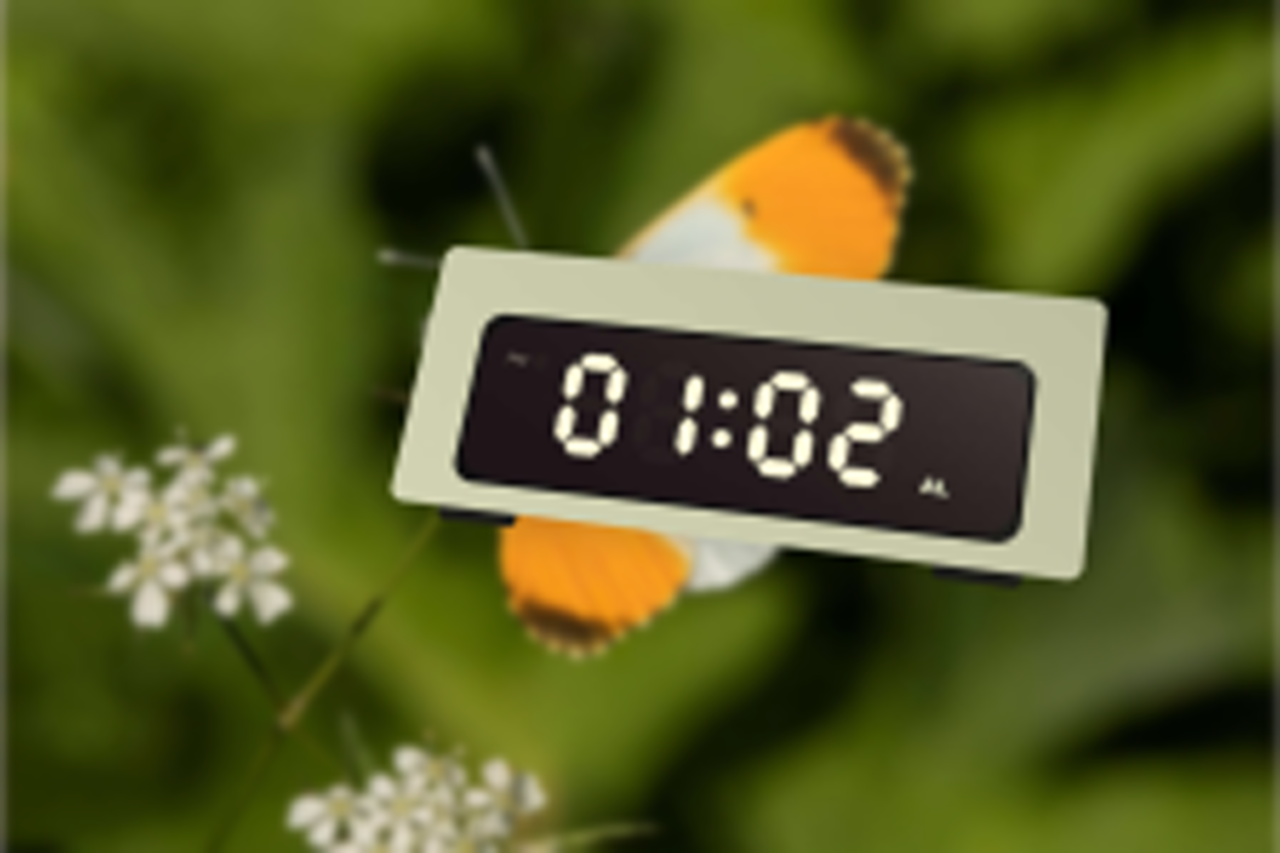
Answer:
1,02
